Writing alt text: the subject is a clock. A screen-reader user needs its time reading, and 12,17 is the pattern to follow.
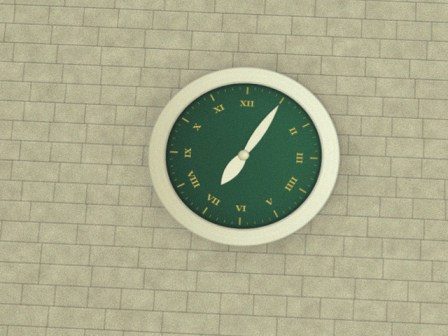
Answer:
7,05
